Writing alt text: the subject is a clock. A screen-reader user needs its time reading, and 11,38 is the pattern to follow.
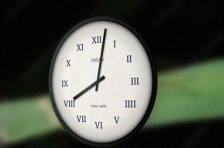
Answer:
8,02
